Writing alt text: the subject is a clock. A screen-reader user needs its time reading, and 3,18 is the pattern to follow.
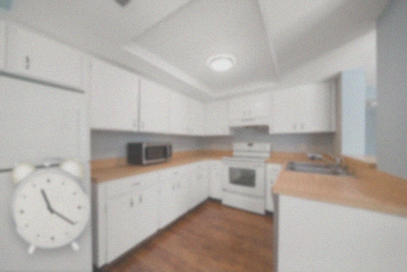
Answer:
11,21
